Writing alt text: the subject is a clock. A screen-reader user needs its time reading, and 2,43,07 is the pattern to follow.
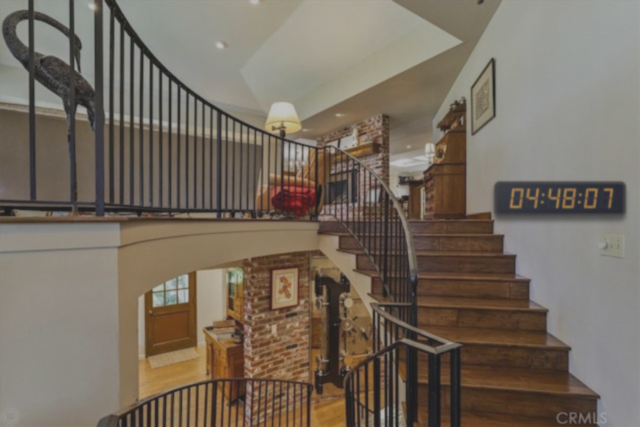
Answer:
4,48,07
